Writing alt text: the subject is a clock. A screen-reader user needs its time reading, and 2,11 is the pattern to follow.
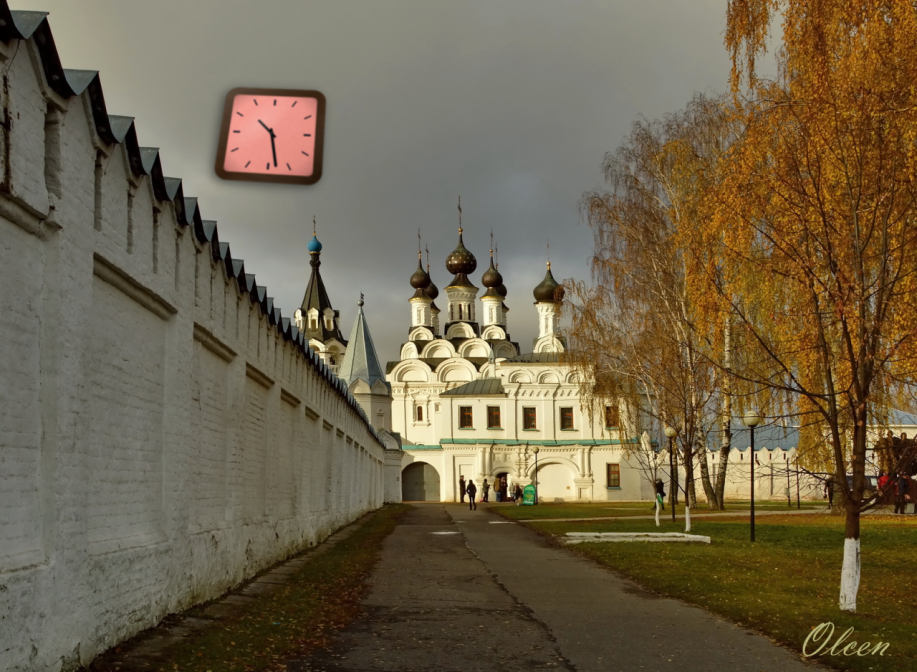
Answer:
10,28
